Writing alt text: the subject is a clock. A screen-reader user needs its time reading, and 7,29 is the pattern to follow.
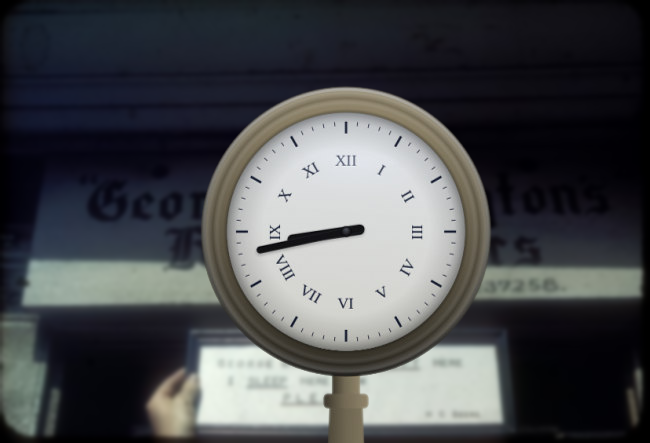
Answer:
8,43
